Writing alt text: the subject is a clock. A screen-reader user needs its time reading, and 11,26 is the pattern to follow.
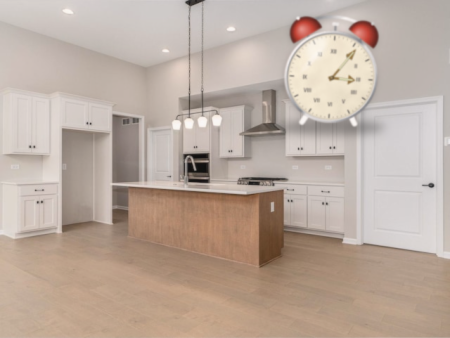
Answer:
3,06
